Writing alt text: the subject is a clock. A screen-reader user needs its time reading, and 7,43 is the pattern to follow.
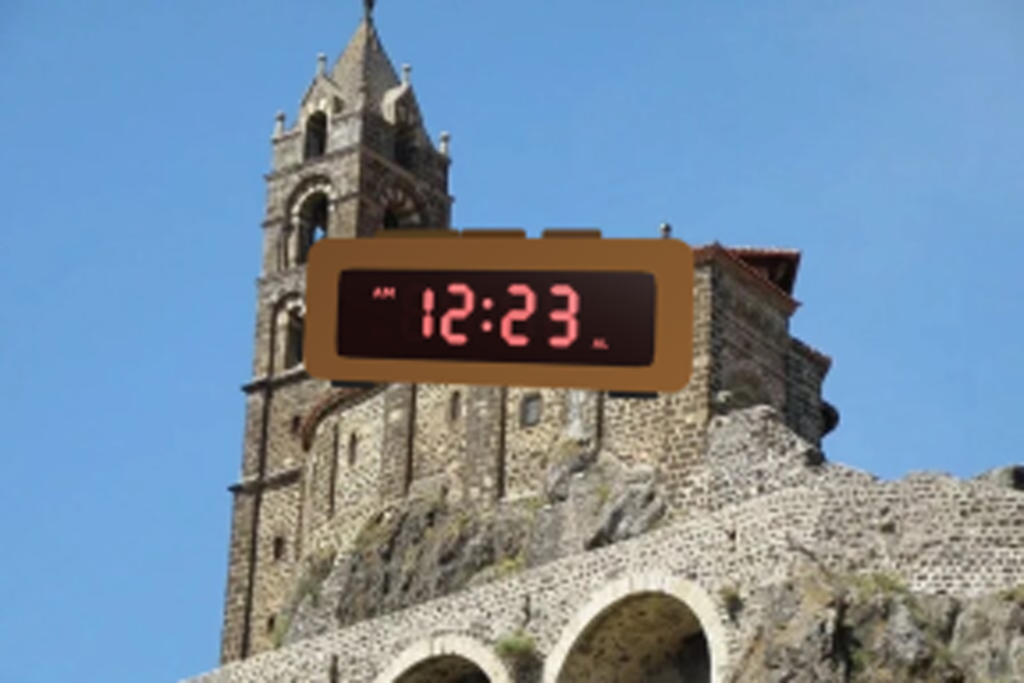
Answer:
12,23
